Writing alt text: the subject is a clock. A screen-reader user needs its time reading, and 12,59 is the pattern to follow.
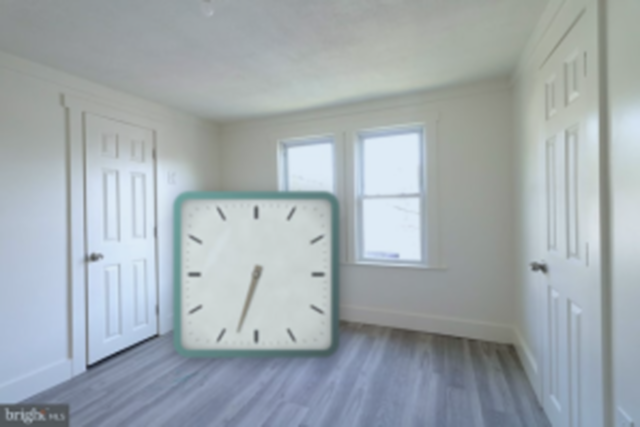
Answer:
6,33
